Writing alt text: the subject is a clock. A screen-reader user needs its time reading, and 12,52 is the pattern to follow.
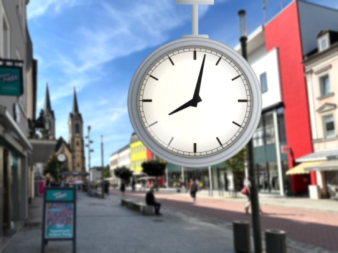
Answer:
8,02
